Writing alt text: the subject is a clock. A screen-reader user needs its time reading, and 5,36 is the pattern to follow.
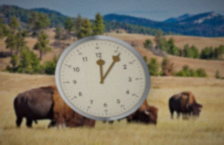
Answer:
12,06
